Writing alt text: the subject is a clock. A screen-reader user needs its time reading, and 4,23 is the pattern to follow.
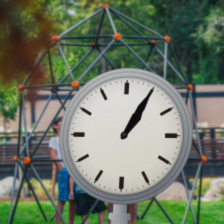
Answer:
1,05
